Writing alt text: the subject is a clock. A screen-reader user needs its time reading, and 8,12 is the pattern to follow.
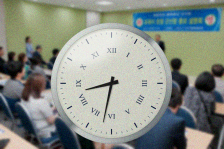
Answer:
8,32
